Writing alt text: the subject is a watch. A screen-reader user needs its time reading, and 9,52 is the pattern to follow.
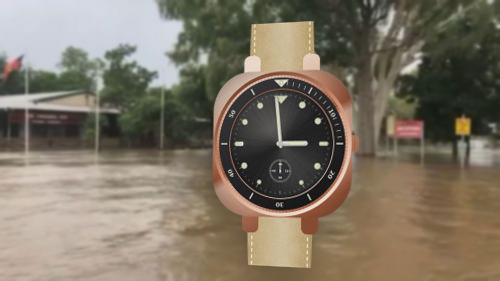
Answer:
2,59
